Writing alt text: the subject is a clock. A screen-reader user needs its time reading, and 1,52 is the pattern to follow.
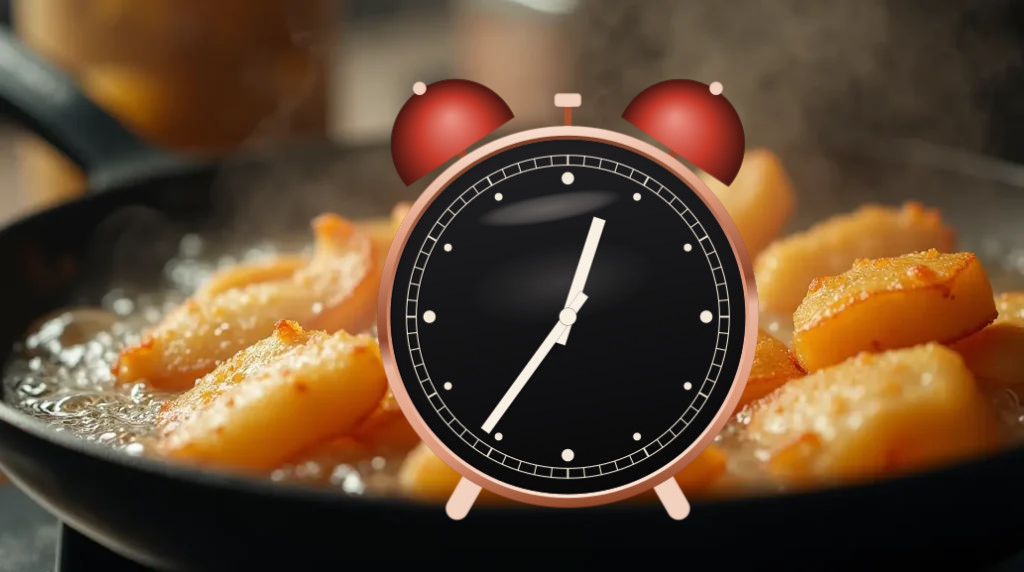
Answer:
12,36
